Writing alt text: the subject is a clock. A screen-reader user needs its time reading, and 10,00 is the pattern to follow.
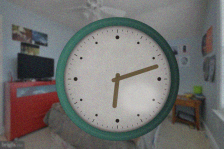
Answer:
6,12
